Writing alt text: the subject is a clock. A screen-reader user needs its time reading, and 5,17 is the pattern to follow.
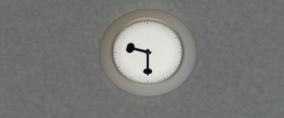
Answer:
9,30
